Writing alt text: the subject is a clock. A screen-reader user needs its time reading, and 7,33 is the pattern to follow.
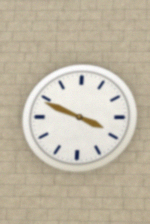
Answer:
3,49
